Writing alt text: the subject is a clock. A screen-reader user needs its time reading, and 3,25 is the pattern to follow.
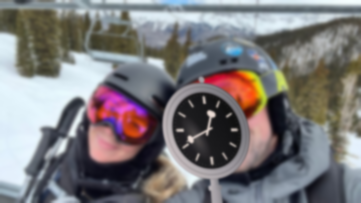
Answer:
12,41
